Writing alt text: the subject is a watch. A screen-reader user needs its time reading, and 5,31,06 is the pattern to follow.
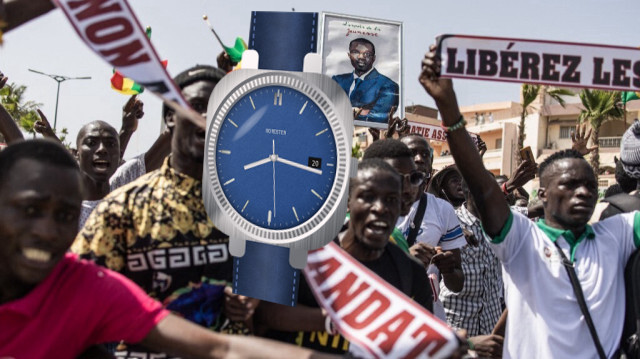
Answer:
8,16,29
